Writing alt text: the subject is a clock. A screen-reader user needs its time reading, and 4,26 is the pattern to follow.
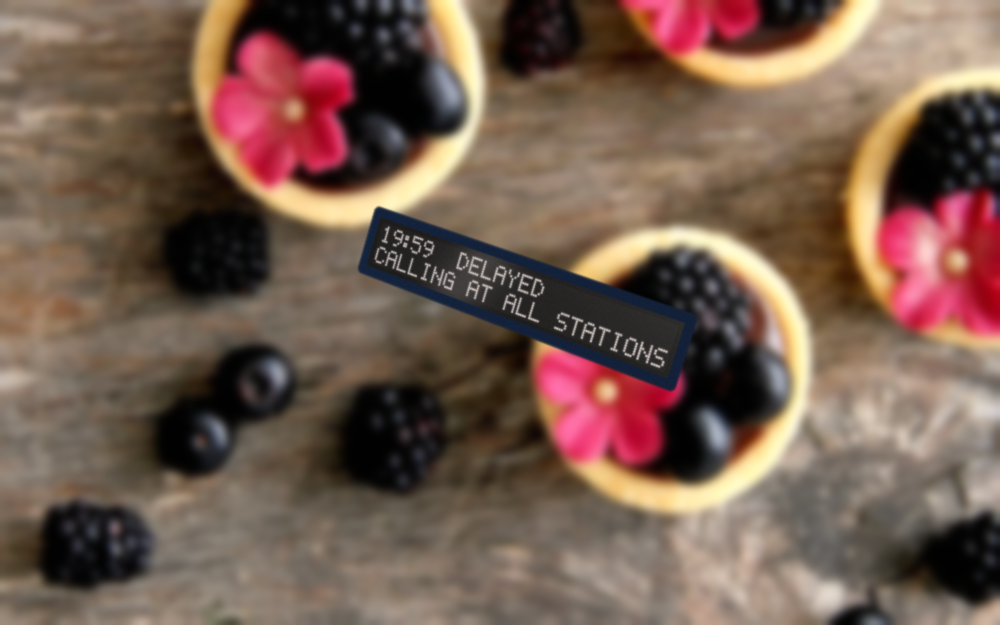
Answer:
19,59
